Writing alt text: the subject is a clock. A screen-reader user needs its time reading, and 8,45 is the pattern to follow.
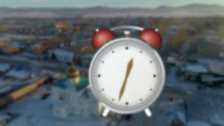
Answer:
12,33
